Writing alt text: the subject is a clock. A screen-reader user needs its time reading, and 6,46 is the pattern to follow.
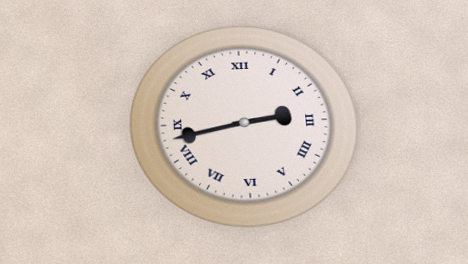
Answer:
2,43
